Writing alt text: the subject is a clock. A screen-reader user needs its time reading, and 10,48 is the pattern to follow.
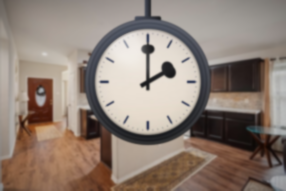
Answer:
2,00
